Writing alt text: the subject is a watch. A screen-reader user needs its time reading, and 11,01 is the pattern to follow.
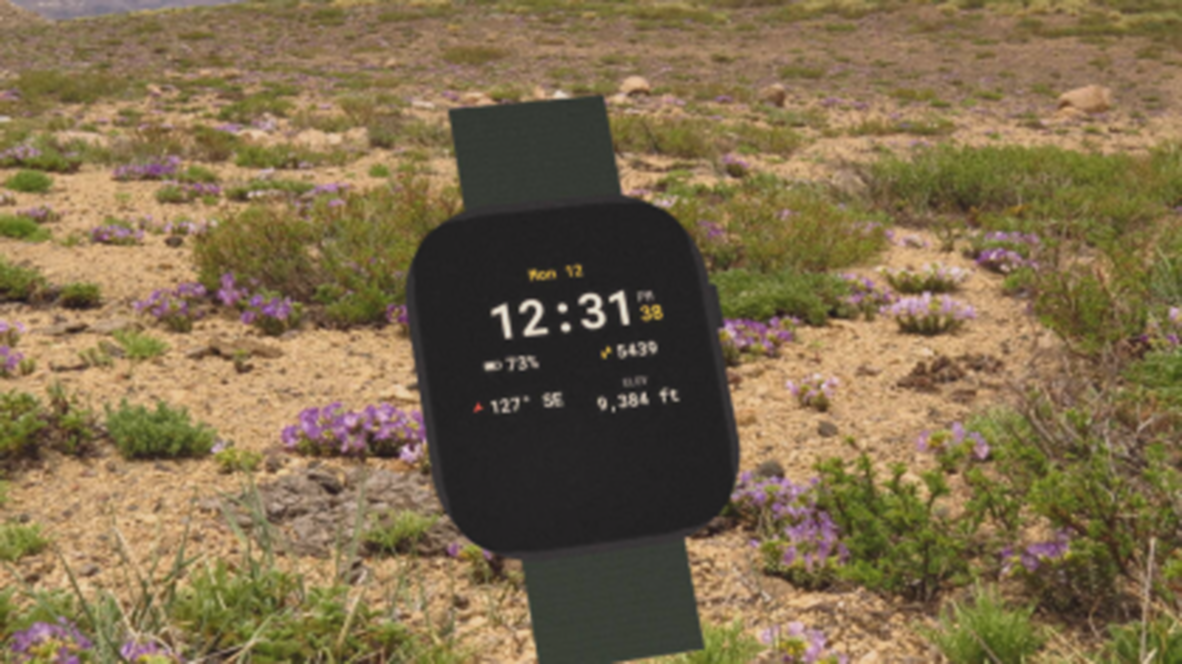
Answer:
12,31
